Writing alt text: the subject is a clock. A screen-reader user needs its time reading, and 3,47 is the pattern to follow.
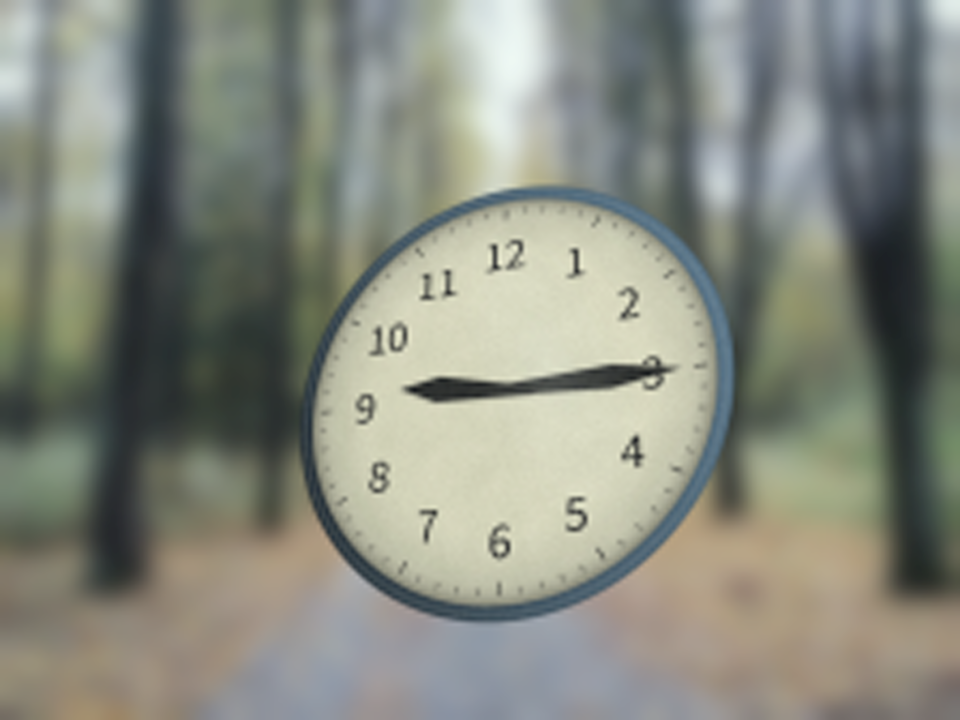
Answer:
9,15
